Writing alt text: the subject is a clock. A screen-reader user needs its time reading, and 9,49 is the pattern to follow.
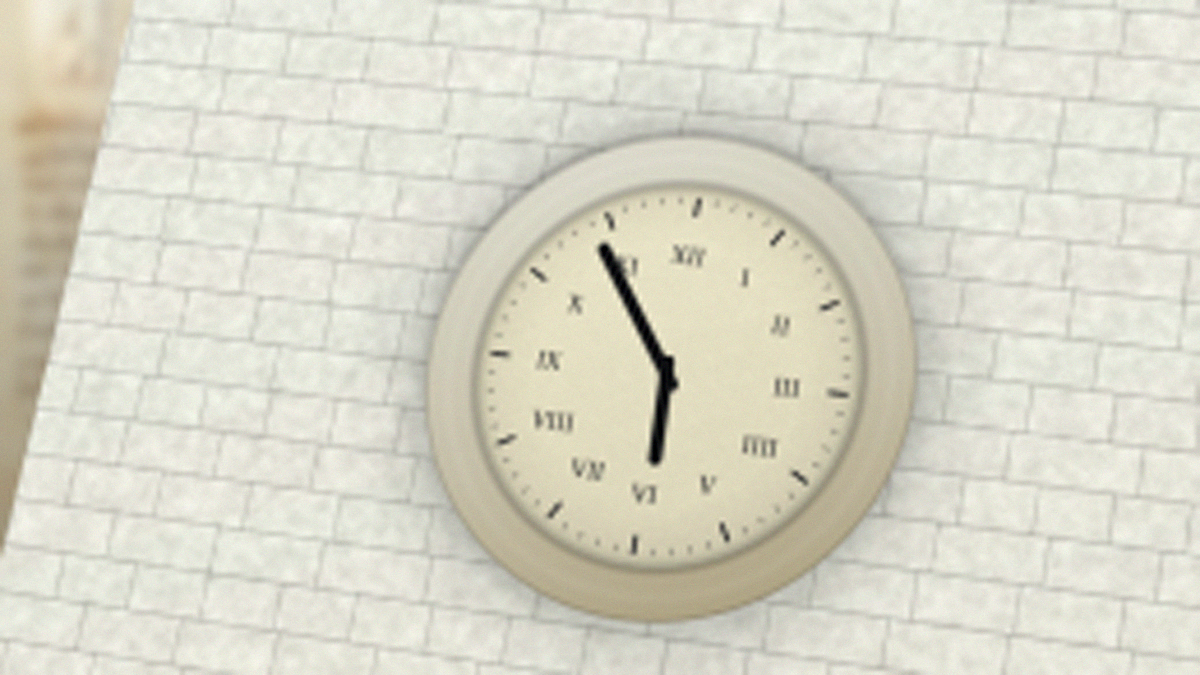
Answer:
5,54
